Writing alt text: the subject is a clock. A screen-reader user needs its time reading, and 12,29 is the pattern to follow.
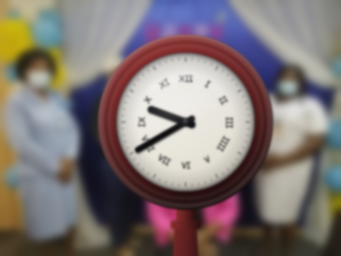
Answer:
9,40
